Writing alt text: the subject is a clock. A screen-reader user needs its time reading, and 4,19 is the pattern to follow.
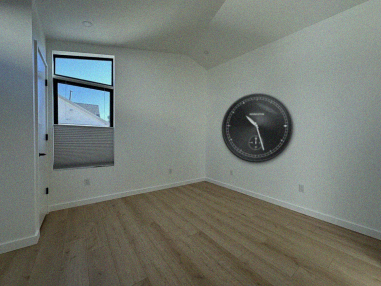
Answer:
10,27
